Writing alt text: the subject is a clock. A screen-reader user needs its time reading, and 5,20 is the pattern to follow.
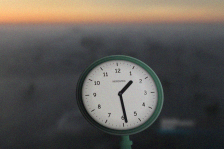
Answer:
1,29
